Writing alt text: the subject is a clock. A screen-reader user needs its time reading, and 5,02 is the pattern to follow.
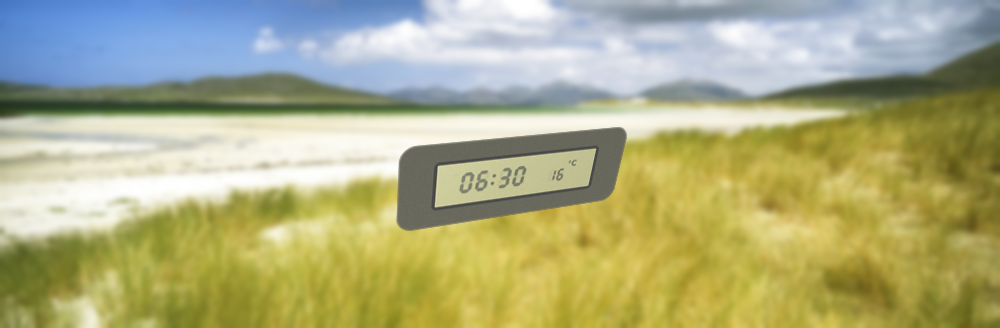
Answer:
6,30
